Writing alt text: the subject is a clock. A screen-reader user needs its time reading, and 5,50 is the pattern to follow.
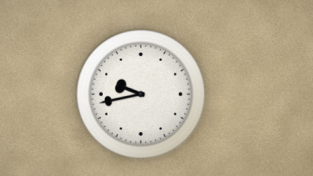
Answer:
9,43
